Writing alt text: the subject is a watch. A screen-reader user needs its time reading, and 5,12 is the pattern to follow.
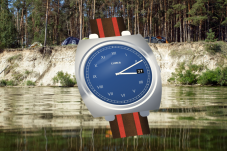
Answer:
3,11
